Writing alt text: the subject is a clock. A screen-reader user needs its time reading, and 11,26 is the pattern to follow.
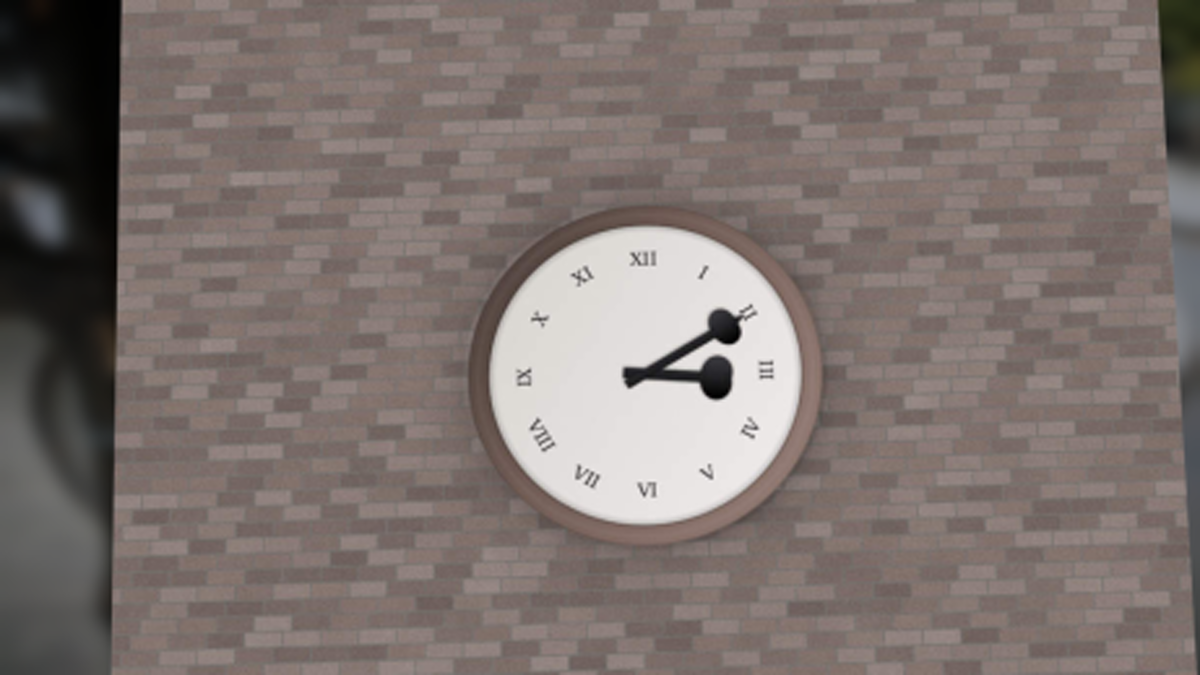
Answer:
3,10
